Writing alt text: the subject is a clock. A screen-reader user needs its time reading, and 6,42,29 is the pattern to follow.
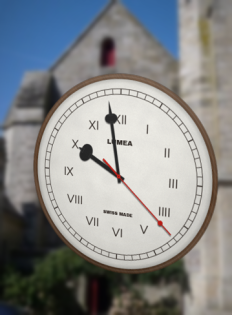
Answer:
9,58,22
